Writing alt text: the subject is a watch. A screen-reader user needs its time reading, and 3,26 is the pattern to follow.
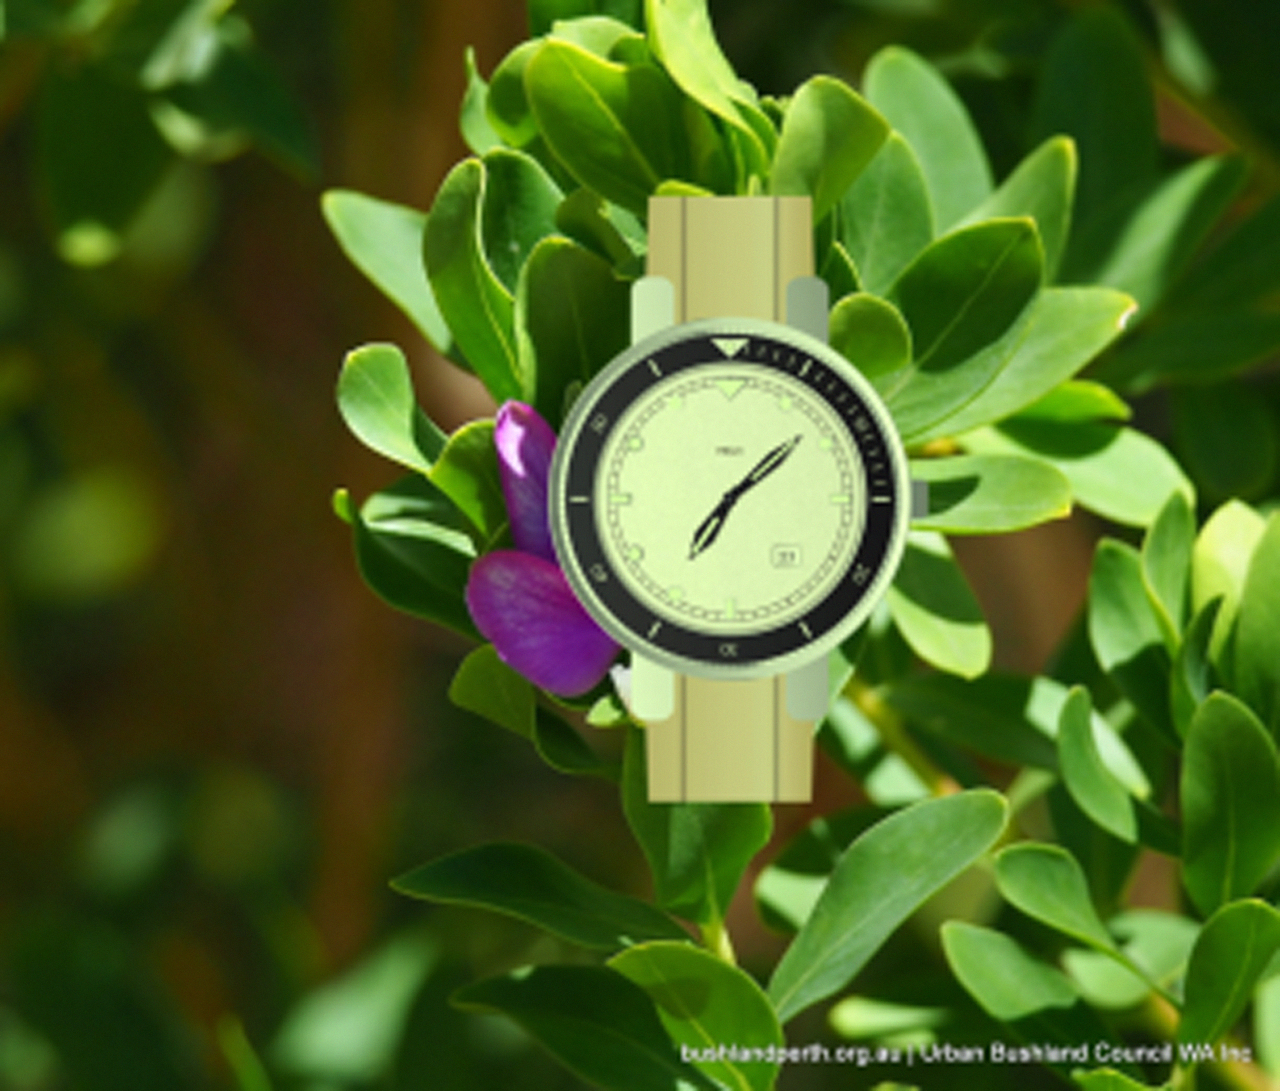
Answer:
7,08
